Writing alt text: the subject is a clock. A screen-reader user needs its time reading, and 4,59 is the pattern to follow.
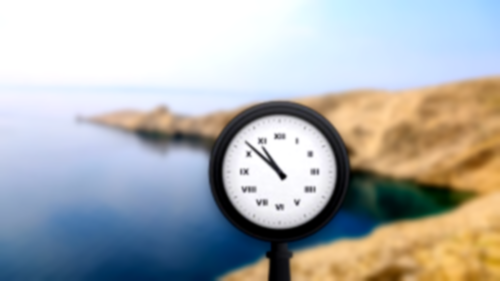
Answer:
10,52
